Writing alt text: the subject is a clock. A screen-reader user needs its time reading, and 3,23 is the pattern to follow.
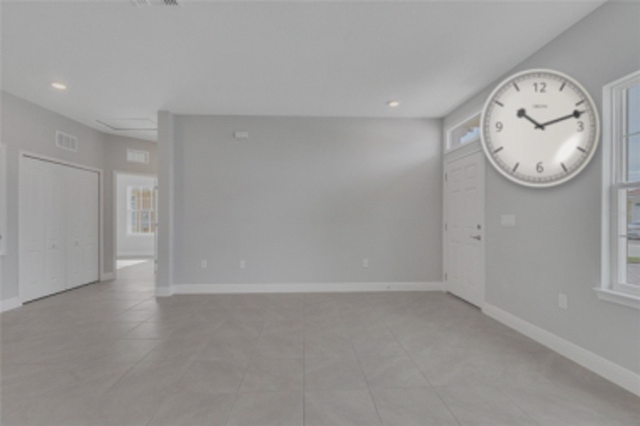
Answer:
10,12
